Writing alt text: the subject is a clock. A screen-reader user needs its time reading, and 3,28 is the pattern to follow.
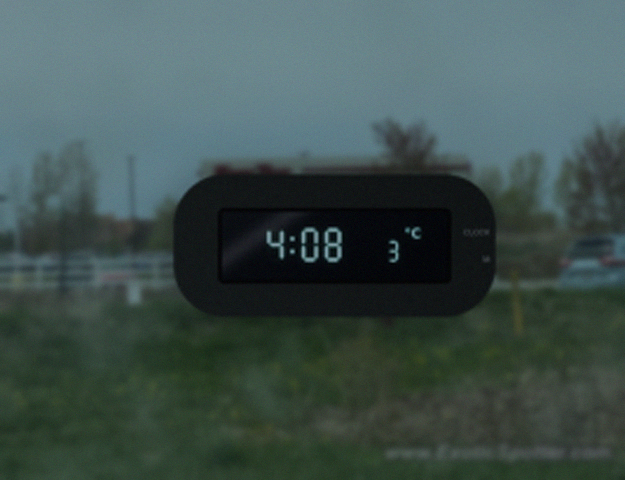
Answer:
4,08
